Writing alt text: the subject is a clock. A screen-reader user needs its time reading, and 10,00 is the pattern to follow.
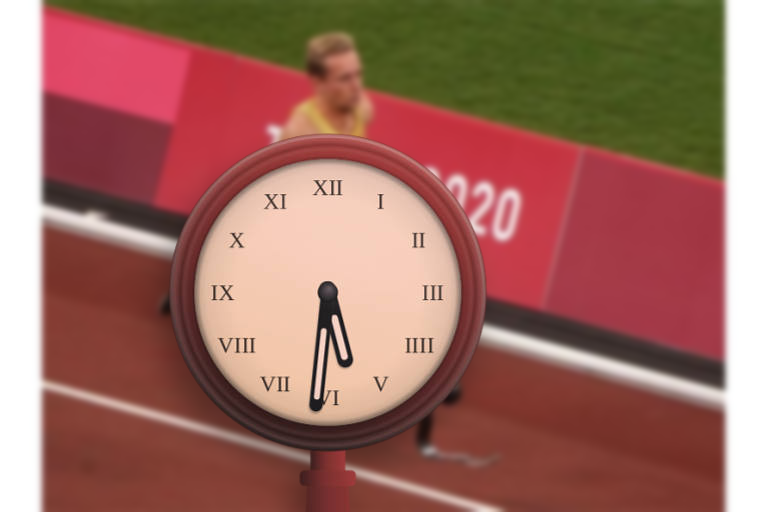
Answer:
5,31
